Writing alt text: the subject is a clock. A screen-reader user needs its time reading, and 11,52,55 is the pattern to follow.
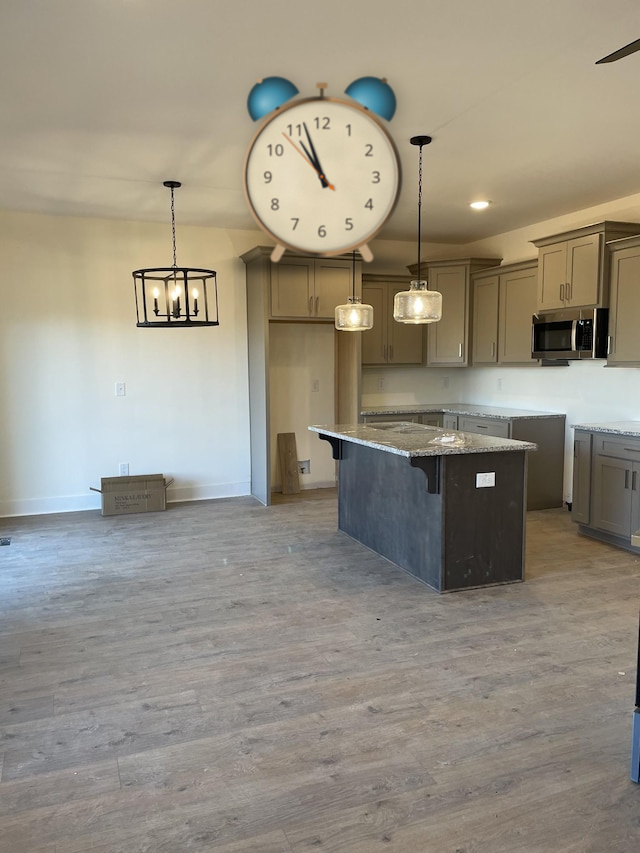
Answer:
10,56,53
